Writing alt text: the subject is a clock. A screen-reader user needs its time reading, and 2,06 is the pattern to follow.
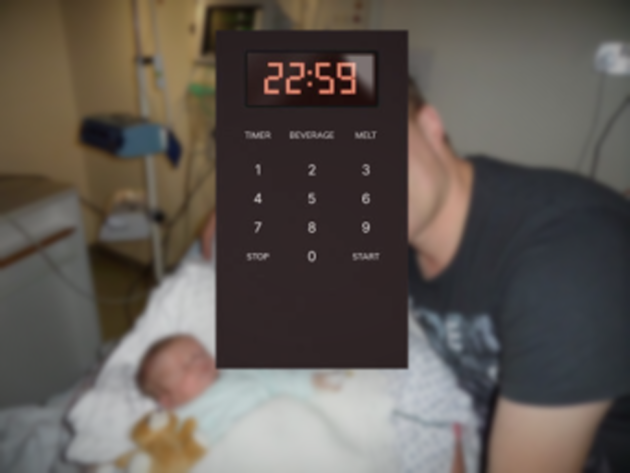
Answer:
22,59
